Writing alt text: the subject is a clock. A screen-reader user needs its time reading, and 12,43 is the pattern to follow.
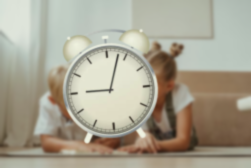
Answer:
9,03
